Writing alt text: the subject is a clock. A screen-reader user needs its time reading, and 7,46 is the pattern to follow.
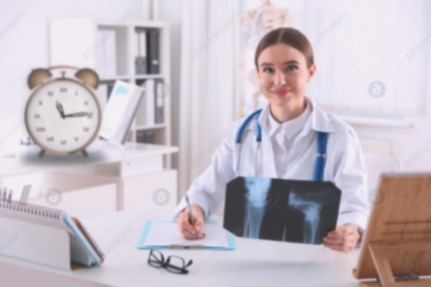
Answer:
11,14
